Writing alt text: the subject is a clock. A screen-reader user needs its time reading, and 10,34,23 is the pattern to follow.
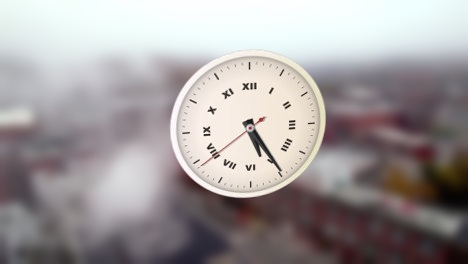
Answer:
5,24,39
